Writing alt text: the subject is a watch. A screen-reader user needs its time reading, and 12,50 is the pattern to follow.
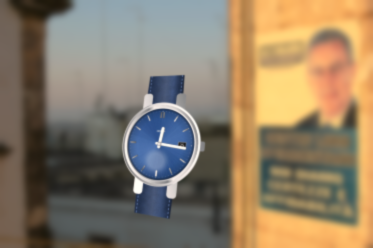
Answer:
12,16
